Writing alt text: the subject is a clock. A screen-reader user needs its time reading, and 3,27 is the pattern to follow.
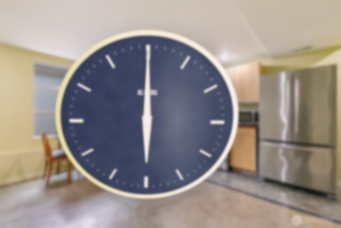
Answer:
6,00
